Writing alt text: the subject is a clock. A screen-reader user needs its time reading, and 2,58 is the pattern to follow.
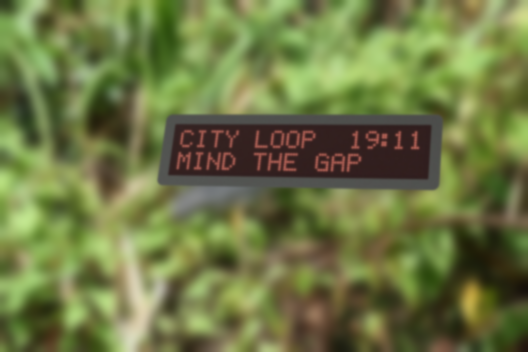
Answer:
19,11
